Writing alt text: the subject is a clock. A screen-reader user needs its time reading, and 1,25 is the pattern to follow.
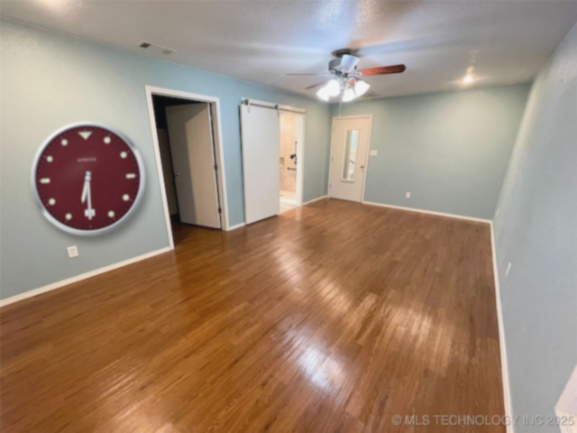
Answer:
6,30
